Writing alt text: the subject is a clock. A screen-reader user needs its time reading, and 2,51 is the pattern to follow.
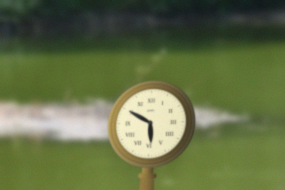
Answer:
5,50
